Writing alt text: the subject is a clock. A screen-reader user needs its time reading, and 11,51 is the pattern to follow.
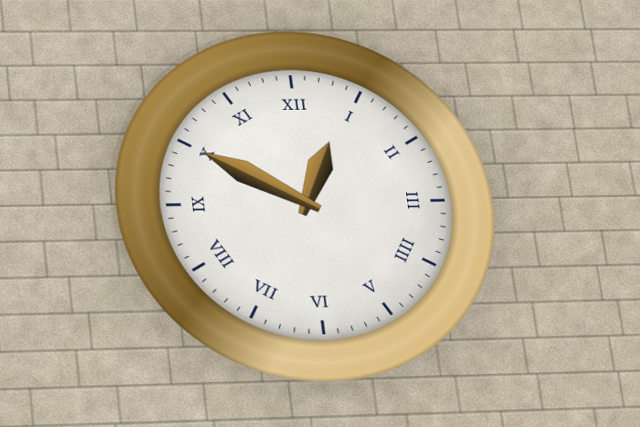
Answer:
12,50
